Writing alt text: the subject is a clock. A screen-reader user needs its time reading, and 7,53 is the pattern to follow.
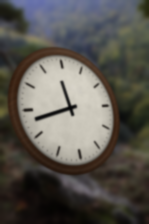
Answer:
11,43
